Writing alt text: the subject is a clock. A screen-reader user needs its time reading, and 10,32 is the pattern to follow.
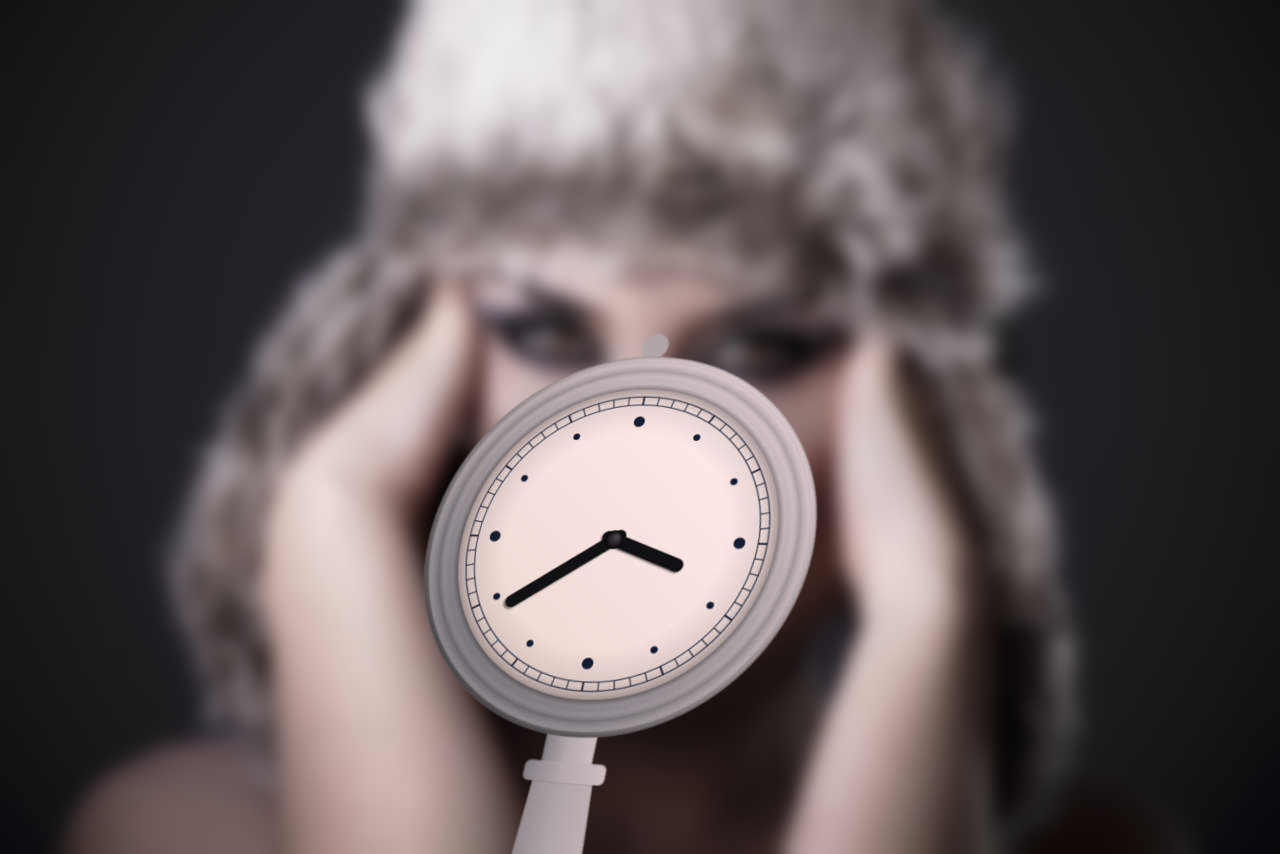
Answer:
3,39
